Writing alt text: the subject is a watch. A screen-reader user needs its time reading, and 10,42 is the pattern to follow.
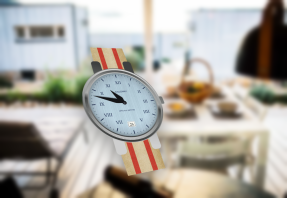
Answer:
10,48
